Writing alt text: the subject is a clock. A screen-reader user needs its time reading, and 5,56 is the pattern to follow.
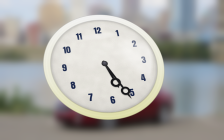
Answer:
5,26
